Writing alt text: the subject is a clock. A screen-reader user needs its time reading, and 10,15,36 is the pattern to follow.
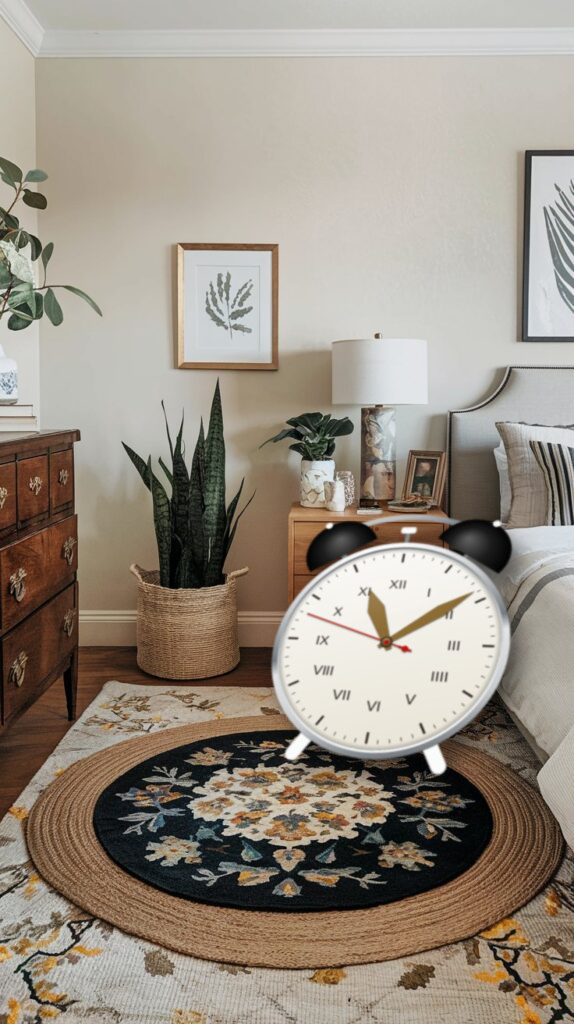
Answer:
11,08,48
